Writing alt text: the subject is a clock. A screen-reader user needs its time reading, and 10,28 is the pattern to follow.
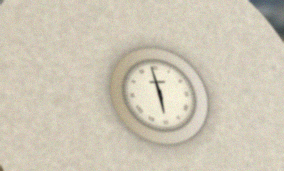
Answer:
5,59
